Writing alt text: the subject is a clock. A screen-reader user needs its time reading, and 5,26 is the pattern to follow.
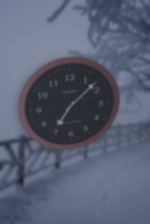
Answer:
7,08
